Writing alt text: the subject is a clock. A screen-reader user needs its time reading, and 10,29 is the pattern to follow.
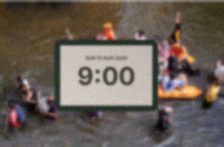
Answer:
9,00
